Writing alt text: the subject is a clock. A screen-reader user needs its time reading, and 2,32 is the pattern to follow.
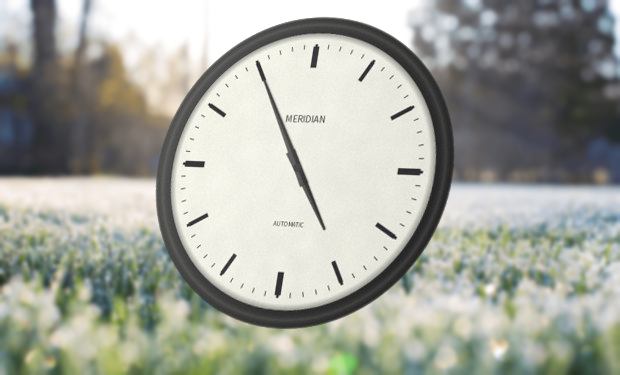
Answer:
4,55
